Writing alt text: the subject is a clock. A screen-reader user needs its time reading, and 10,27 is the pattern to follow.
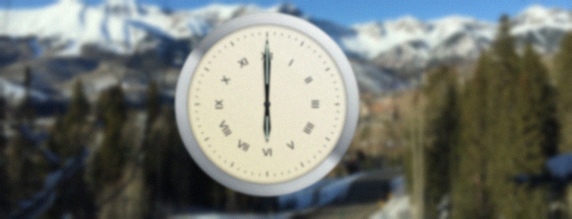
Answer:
6,00
